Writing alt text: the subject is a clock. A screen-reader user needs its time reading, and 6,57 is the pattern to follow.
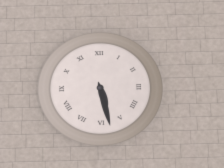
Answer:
5,28
